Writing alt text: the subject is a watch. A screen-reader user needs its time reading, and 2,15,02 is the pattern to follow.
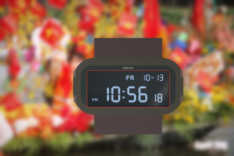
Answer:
10,56,18
